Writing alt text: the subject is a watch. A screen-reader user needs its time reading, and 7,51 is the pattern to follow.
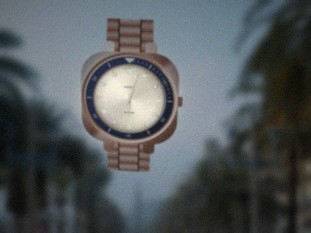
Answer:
6,03
